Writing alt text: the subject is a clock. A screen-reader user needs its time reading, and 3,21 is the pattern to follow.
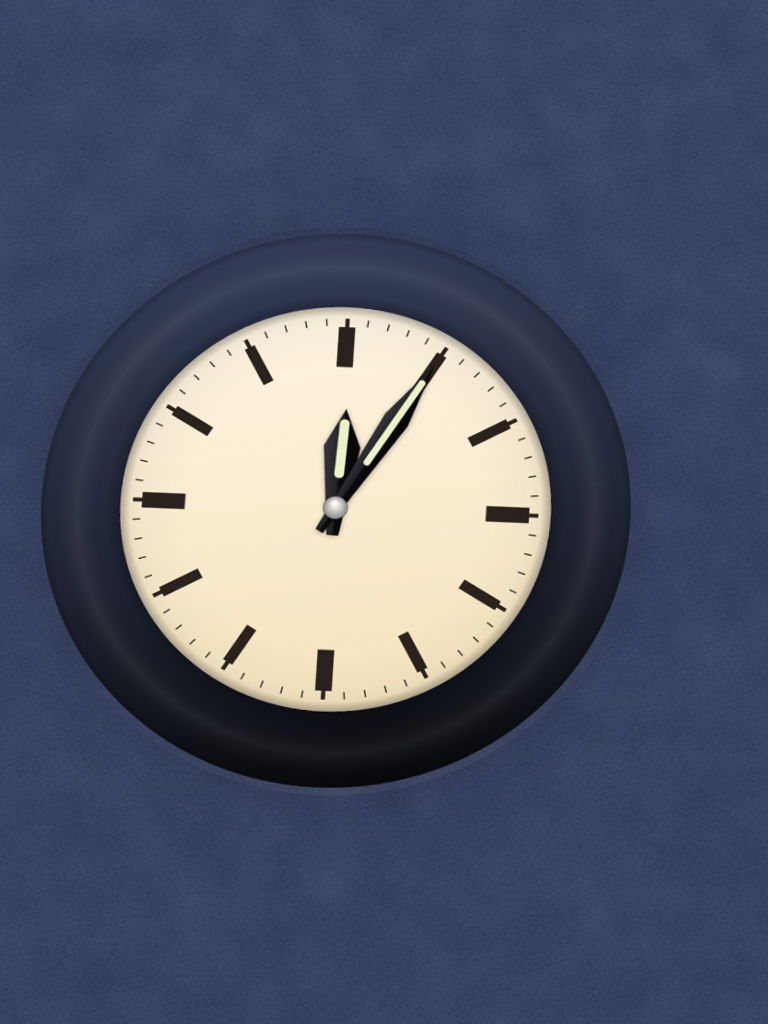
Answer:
12,05
